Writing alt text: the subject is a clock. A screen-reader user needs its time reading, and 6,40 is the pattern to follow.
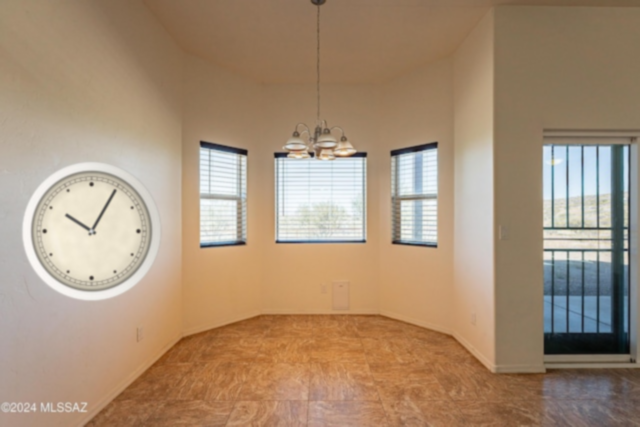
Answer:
10,05
